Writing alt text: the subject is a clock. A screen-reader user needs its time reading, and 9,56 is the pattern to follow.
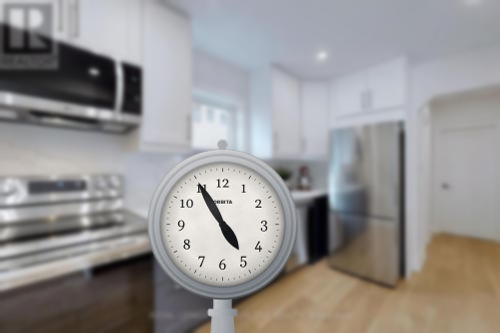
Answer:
4,55
